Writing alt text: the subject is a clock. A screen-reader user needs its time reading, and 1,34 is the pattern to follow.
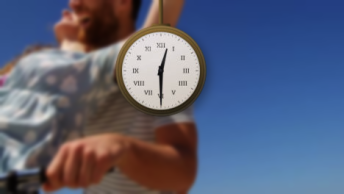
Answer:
12,30
